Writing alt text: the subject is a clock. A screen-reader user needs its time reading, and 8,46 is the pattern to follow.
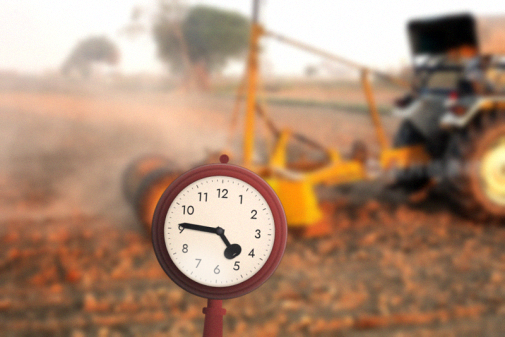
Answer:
4,46
